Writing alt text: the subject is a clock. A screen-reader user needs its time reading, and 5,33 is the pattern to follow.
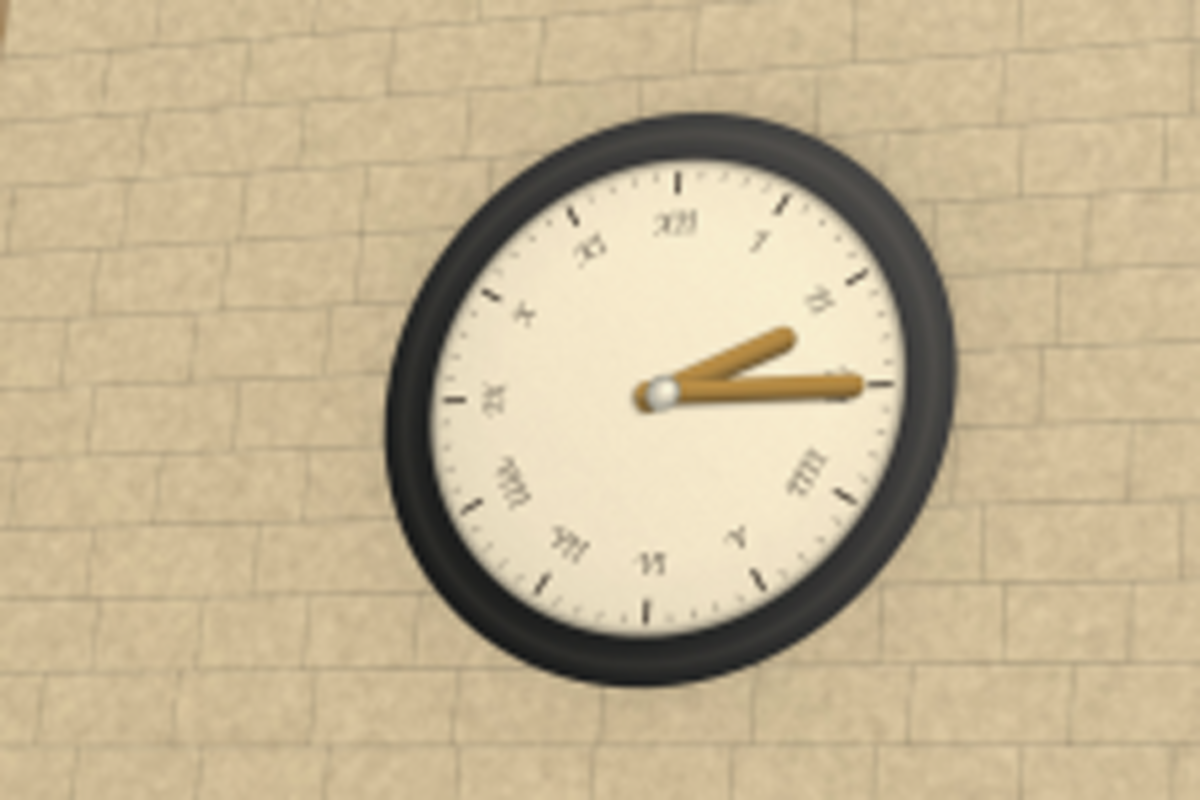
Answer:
2,15
